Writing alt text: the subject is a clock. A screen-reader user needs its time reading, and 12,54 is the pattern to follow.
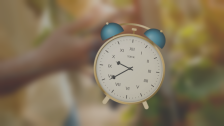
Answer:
9,39
